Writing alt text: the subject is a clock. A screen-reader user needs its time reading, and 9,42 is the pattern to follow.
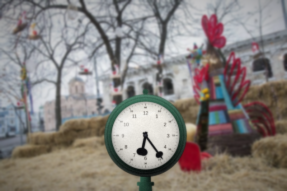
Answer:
6,24
